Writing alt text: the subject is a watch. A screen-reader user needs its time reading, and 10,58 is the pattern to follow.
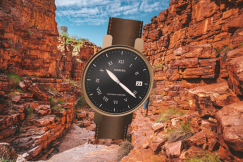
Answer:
10,21
